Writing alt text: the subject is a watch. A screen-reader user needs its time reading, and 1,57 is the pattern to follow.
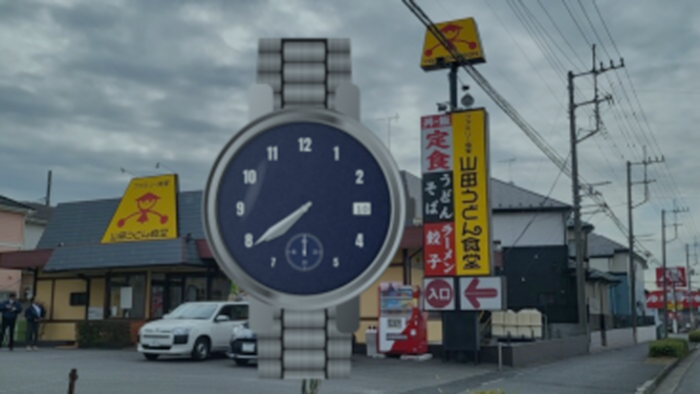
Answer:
7,39
